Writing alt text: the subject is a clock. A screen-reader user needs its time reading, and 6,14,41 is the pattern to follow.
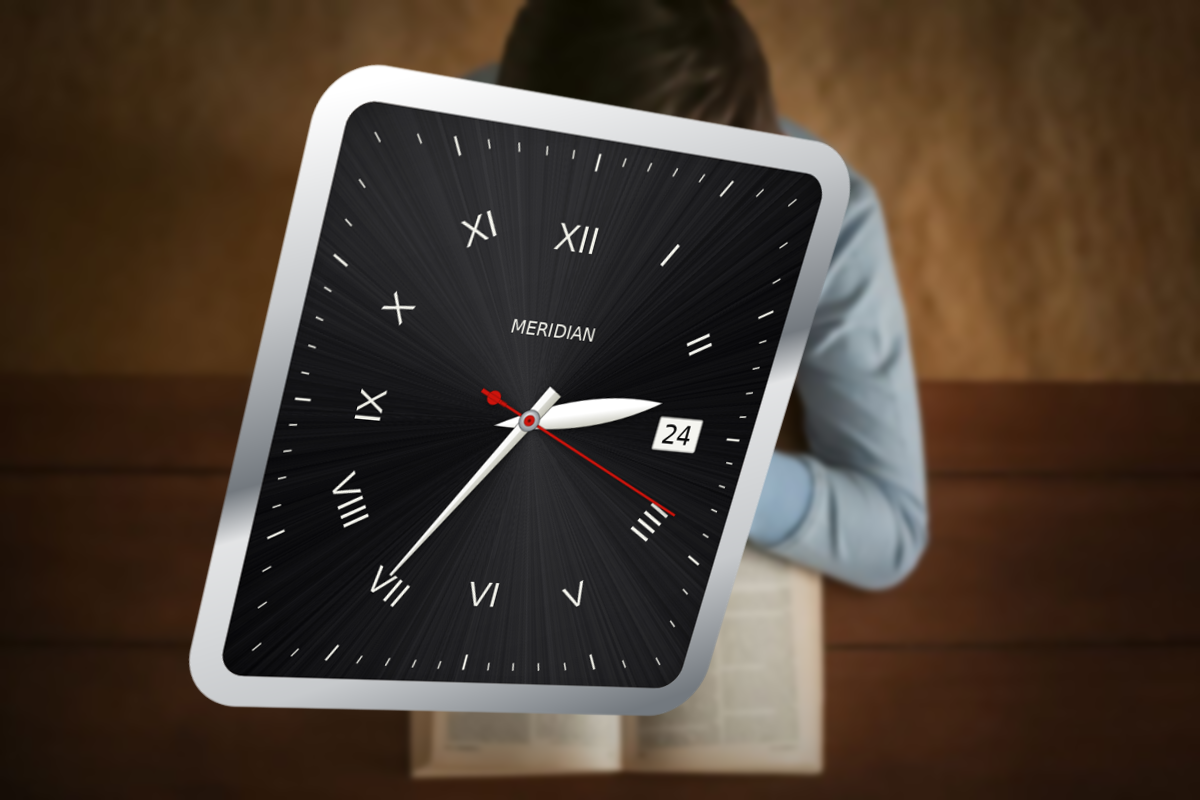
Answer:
2,35,19
